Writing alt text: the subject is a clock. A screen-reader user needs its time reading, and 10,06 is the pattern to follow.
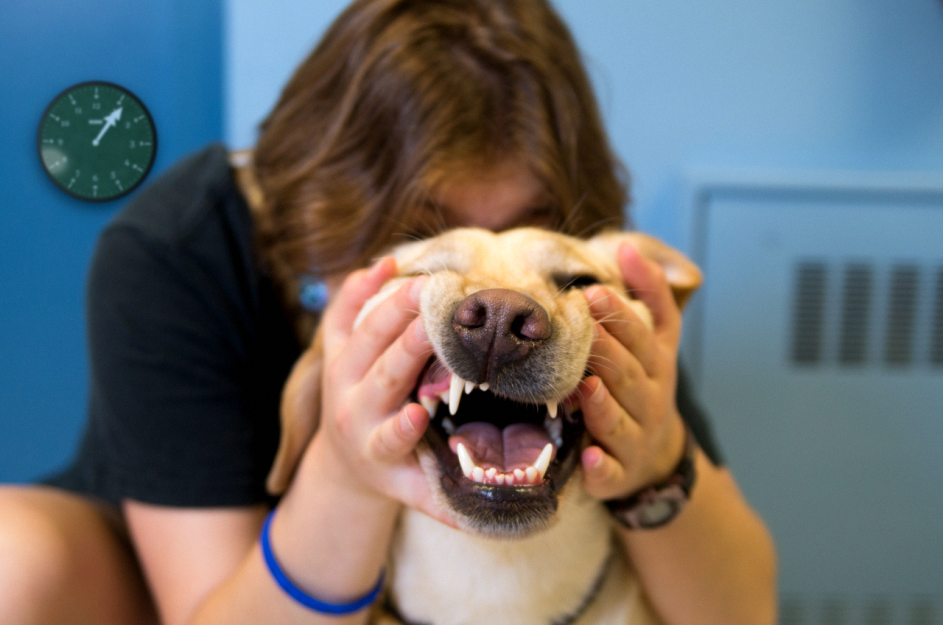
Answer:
1,06
